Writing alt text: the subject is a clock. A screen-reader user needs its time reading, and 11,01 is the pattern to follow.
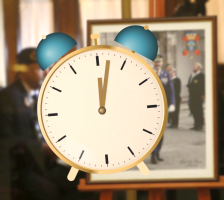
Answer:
12,02
